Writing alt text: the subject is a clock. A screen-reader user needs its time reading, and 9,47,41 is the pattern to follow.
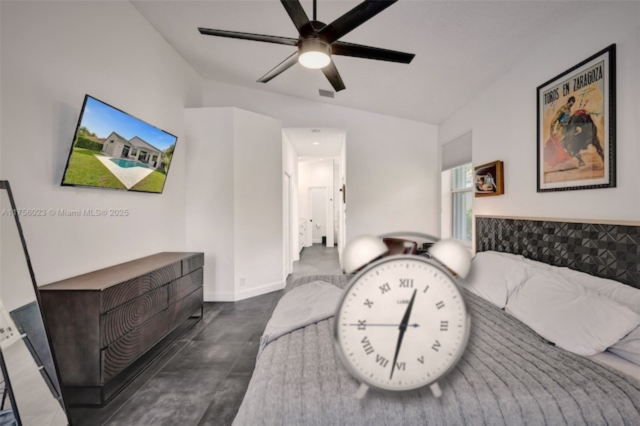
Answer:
12,31,45
